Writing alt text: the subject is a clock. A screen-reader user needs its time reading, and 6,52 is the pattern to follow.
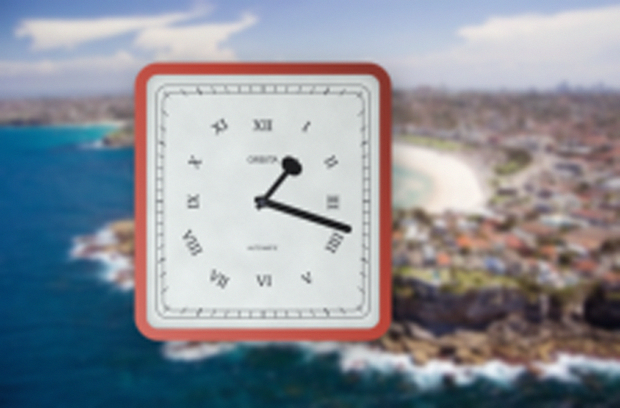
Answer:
1,18
